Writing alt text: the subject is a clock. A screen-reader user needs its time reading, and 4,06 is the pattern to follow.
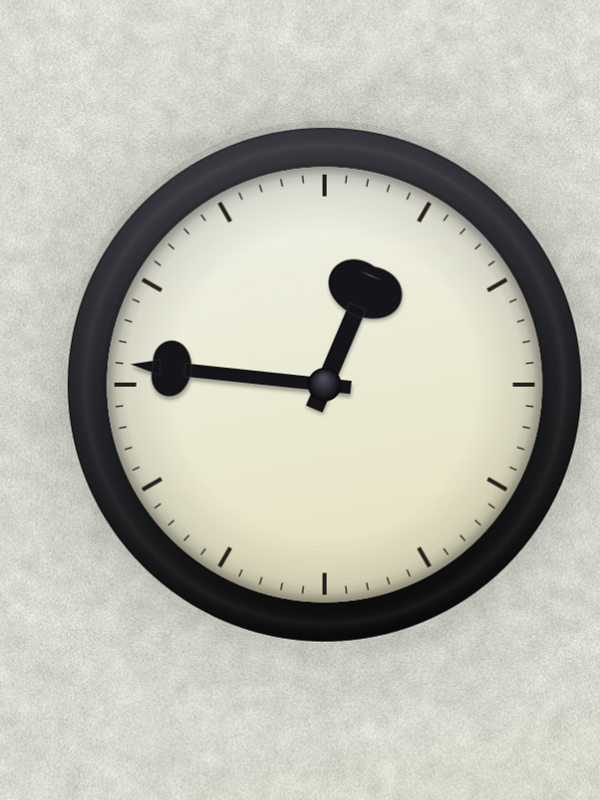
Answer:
12,46
